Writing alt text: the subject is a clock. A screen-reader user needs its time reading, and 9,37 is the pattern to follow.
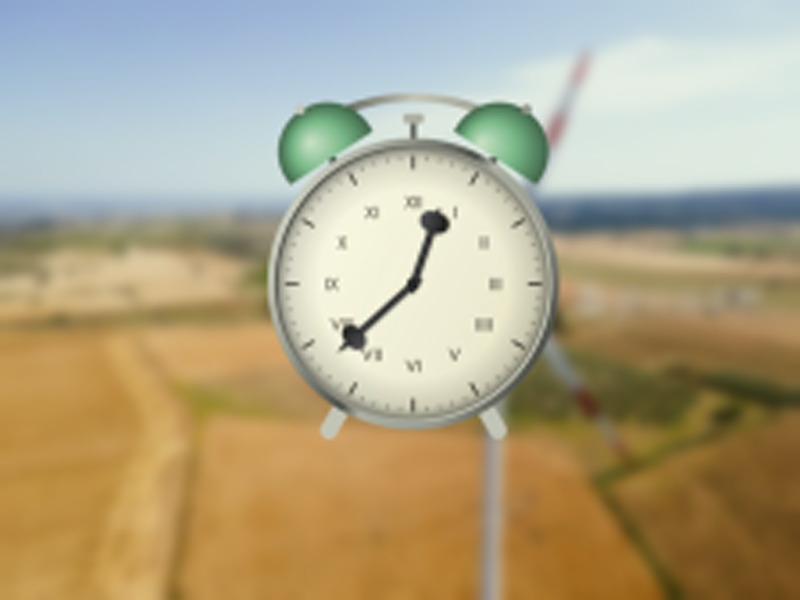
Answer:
12,38
